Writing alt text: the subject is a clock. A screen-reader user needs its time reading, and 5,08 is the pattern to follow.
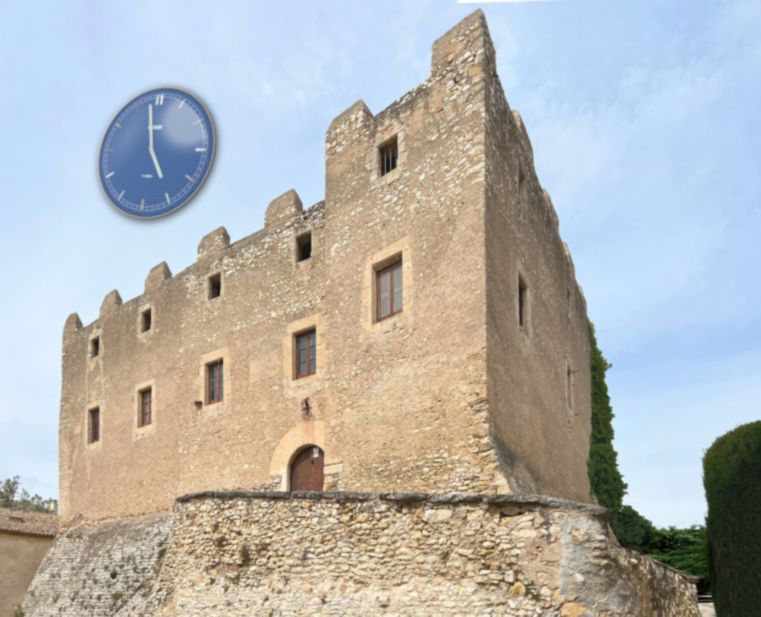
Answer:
4,58
